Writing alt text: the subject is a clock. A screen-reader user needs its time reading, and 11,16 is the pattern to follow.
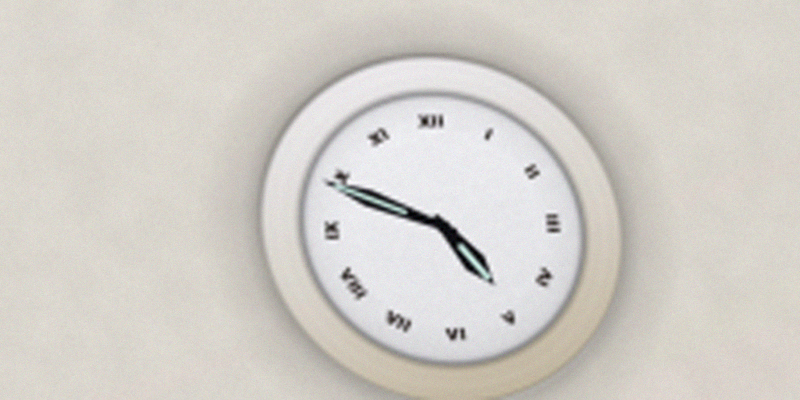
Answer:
4,49
